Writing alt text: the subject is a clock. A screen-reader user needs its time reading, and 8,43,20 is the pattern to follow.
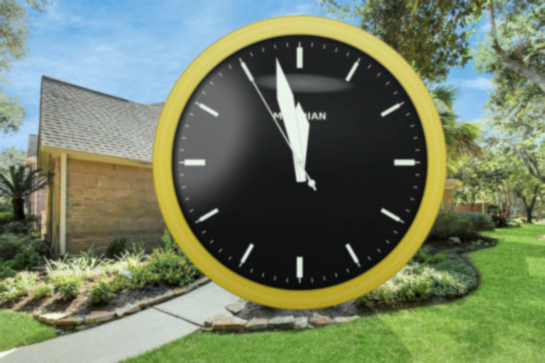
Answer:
11,57,55
